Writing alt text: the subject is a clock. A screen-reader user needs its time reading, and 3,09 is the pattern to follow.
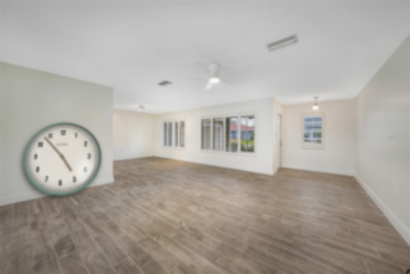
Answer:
4,53
